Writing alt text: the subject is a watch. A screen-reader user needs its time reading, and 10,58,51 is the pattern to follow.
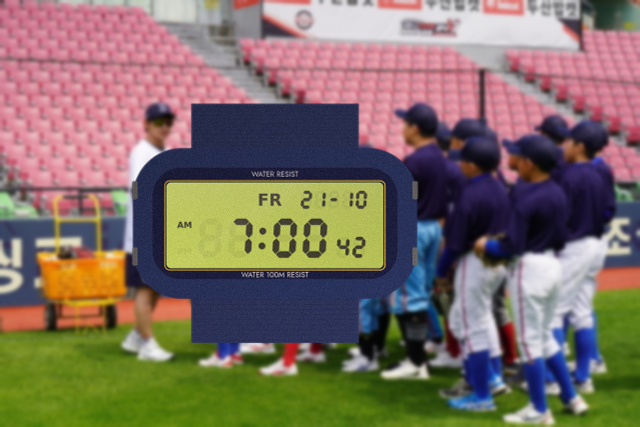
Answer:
7,00,42
